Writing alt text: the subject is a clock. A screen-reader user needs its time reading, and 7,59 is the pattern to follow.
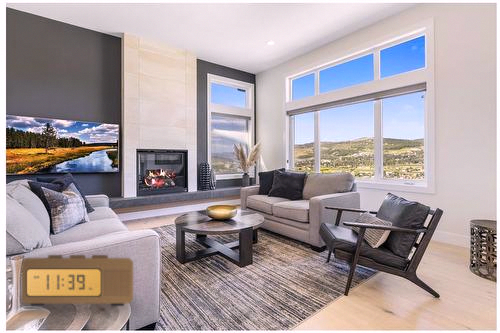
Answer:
11,39
